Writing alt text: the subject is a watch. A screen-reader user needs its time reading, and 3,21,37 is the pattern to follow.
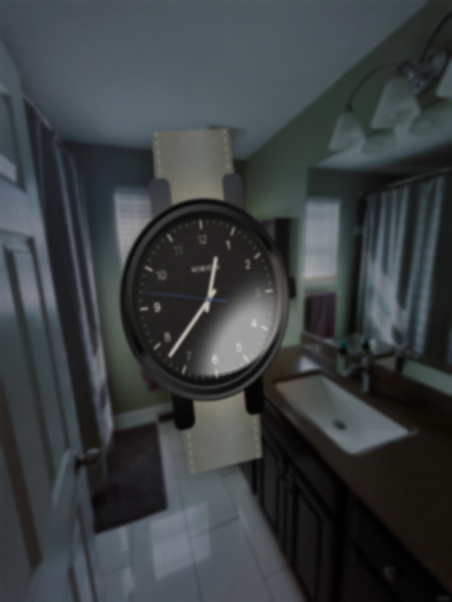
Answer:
12,37,47
